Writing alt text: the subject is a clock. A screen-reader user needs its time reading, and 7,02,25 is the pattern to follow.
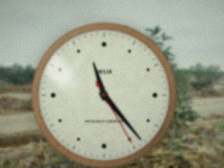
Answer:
11,23,25
